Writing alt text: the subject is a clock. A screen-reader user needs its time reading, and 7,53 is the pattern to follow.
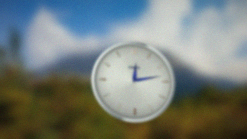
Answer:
12,13
